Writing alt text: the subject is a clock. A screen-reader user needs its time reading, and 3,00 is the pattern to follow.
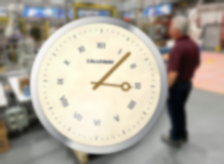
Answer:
3,07
